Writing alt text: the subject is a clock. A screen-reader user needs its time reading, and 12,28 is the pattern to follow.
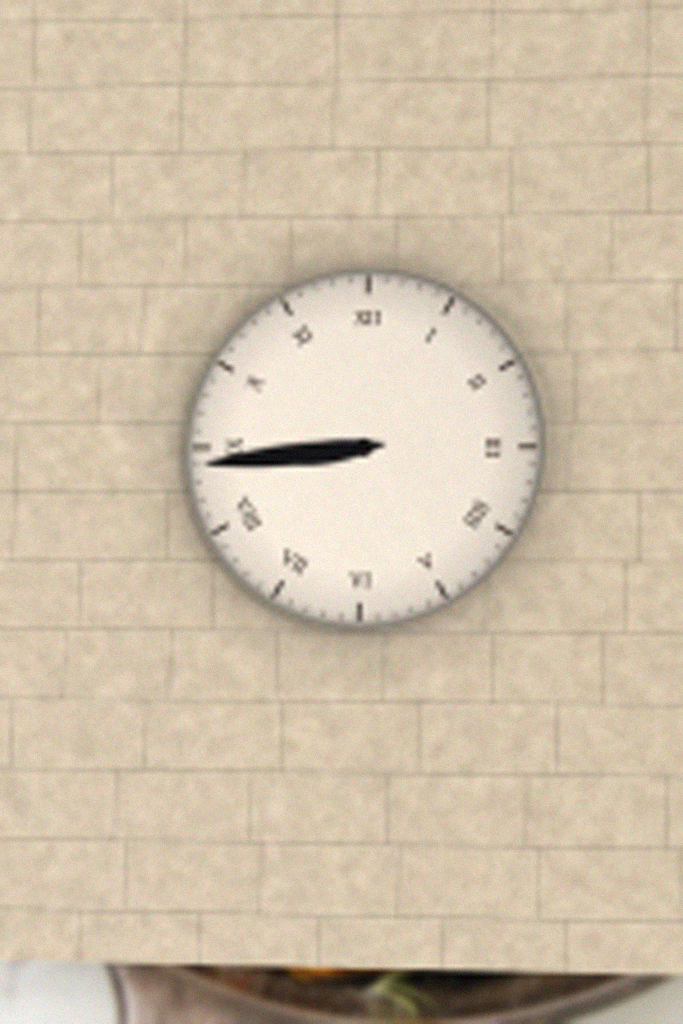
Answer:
8,44
